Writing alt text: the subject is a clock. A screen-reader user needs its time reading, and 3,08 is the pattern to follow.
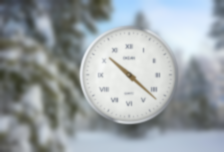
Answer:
10,22
